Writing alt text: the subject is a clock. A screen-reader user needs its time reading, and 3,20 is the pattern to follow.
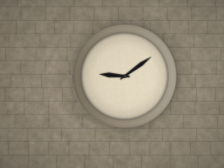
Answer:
9,09
